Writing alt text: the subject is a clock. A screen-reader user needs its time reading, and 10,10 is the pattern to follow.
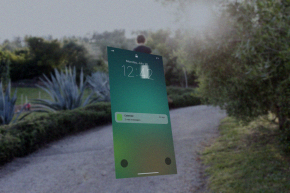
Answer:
12,42
